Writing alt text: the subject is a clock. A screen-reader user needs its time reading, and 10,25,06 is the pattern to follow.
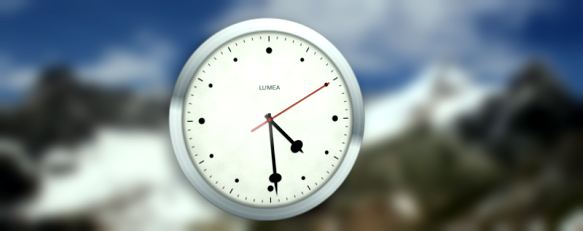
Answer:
4,29,10
